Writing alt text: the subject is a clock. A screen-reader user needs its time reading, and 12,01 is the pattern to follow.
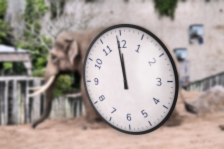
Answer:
11,59
